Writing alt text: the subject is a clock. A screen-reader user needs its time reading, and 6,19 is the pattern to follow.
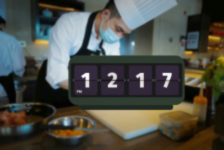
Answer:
12,17
